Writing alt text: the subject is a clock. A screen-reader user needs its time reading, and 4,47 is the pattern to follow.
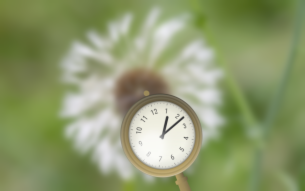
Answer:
1,12
